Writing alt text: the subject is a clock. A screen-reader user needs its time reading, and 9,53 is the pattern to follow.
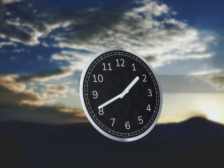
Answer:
1,41
